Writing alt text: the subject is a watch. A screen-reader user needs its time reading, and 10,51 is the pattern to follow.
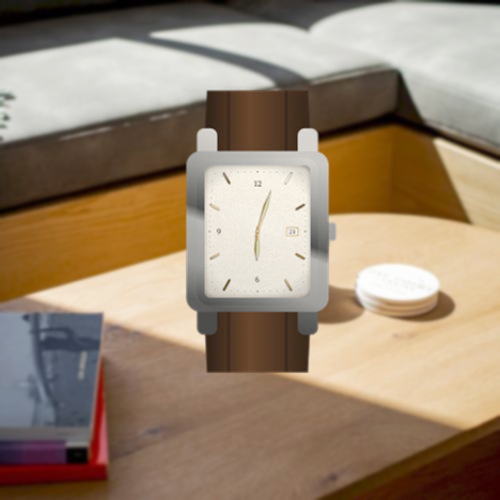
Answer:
6,03
